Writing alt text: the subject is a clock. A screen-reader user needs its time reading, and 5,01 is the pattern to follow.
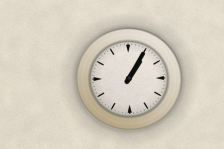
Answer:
1,05
